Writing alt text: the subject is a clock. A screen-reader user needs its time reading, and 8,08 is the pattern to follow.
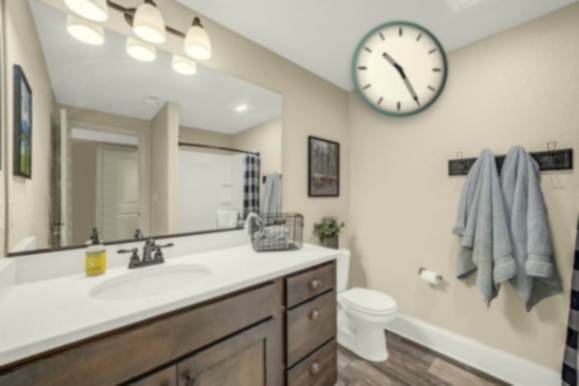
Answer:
10,25
